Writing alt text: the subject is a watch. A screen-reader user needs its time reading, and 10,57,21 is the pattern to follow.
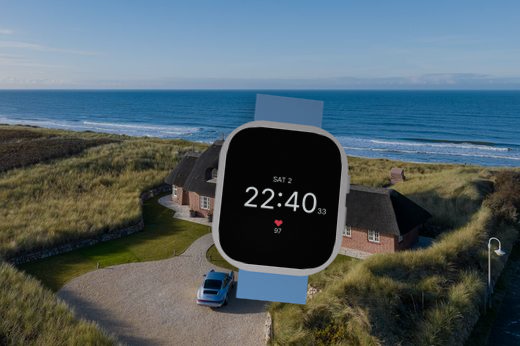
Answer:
22,40,33
